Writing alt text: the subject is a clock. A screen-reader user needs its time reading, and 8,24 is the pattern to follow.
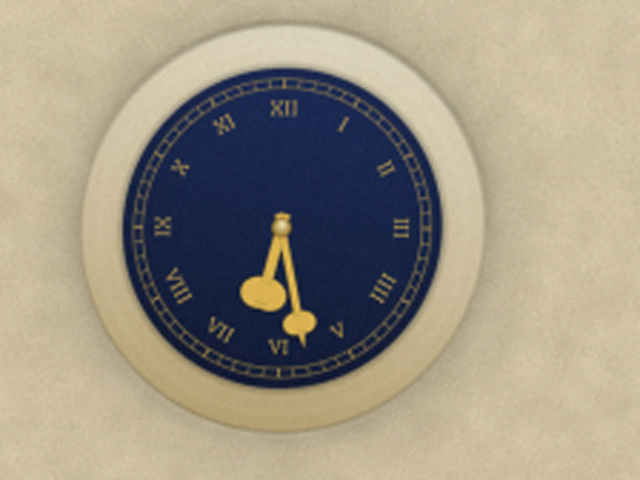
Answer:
6,28
